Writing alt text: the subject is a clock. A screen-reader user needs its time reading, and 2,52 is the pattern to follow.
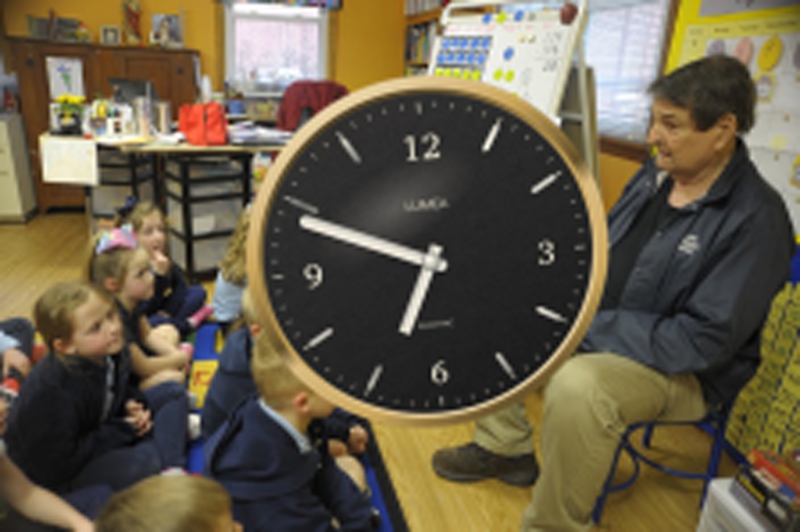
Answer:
6,49
